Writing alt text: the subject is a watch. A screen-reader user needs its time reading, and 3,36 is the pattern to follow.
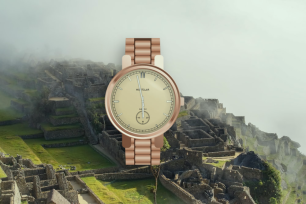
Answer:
5,58
